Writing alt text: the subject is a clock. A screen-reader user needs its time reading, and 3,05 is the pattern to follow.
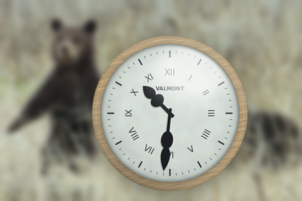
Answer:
10,31
